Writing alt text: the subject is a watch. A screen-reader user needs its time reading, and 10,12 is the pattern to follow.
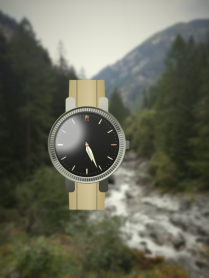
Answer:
5,26
